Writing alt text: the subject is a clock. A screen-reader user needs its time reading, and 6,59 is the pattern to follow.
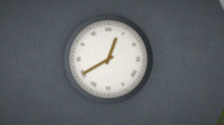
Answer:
12,40
